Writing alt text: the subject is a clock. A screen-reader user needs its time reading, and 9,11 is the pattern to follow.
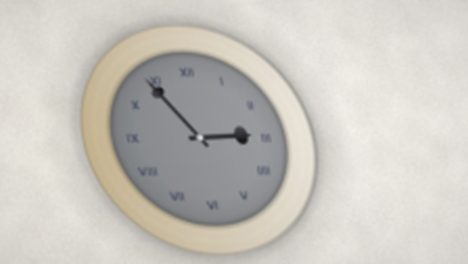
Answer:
2,54
